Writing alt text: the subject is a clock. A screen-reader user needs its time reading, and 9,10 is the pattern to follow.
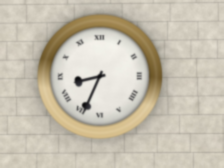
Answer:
8,34
